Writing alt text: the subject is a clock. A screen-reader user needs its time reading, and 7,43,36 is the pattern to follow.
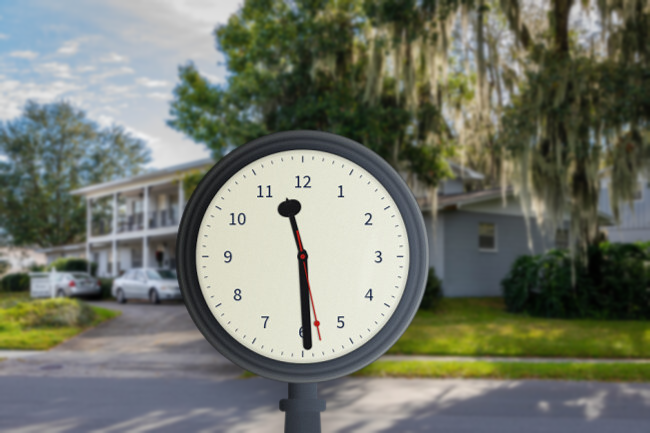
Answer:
11,29,28
